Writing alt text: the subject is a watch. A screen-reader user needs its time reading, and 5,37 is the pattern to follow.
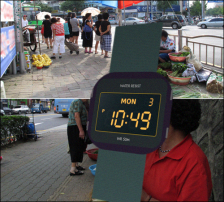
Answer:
10,49
